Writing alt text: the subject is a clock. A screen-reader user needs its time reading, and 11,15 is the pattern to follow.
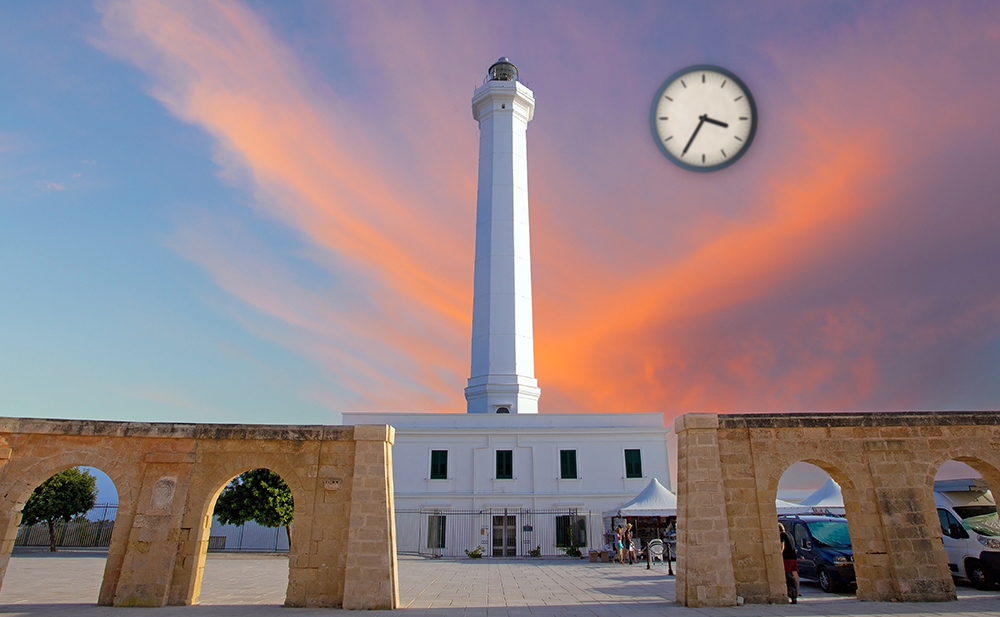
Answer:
3,35
